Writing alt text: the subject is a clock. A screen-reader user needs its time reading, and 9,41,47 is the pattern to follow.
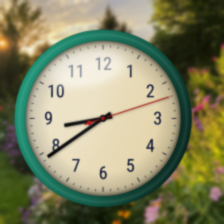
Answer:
8,39,12
